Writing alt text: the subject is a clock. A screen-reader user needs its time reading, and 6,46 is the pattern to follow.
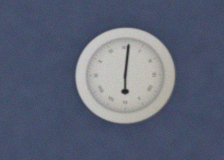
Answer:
6,01
